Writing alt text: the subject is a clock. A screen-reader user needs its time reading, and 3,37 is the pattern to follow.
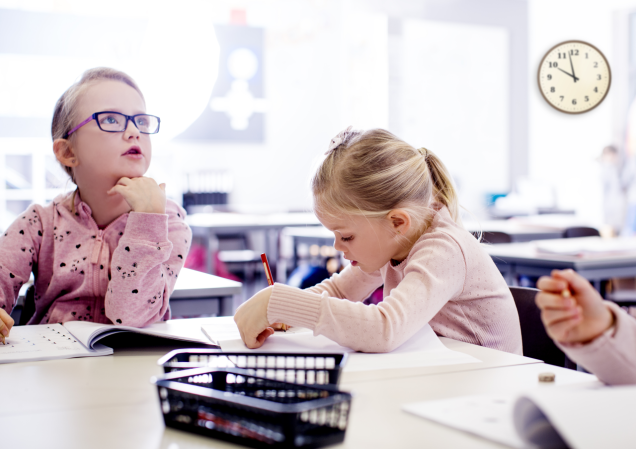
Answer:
9,58
